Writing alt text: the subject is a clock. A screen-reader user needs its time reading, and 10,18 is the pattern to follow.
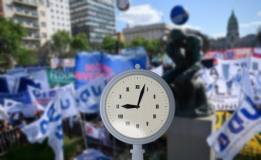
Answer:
9,03
